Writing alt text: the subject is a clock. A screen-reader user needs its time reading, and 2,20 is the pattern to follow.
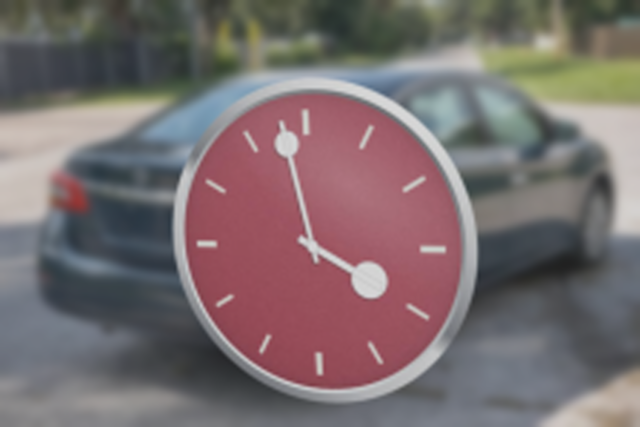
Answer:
3,58
